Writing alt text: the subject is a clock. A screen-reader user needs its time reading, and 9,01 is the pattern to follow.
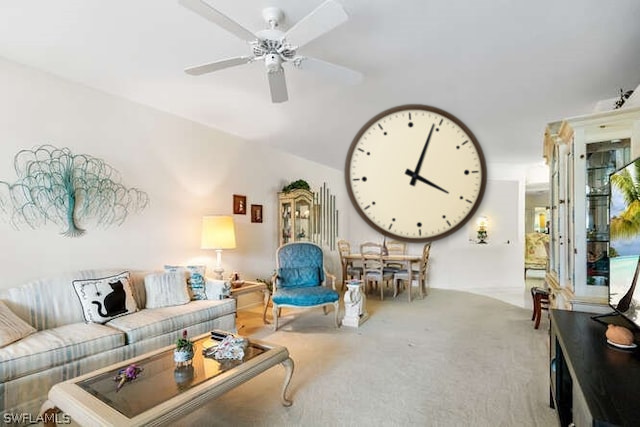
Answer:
4,04
